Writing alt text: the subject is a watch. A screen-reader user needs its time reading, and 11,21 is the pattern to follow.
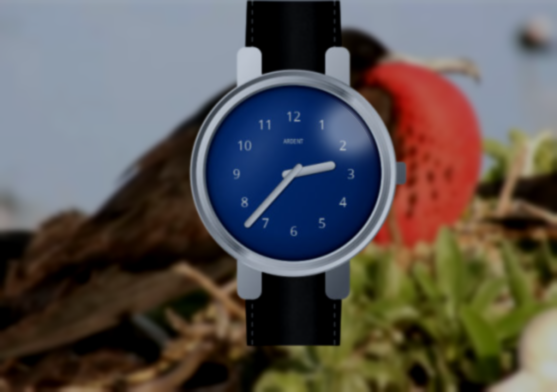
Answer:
2,37
